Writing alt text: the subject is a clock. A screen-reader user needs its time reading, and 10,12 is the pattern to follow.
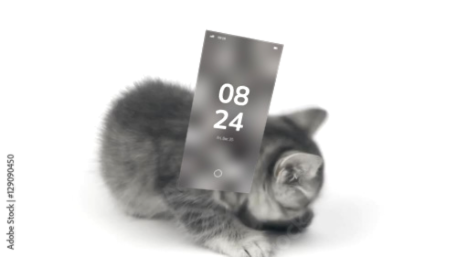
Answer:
8,24
